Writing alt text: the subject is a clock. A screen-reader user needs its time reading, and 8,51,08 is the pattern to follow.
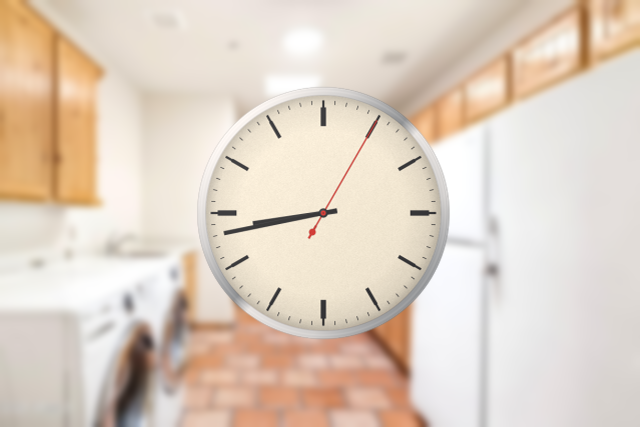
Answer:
8,43,05
